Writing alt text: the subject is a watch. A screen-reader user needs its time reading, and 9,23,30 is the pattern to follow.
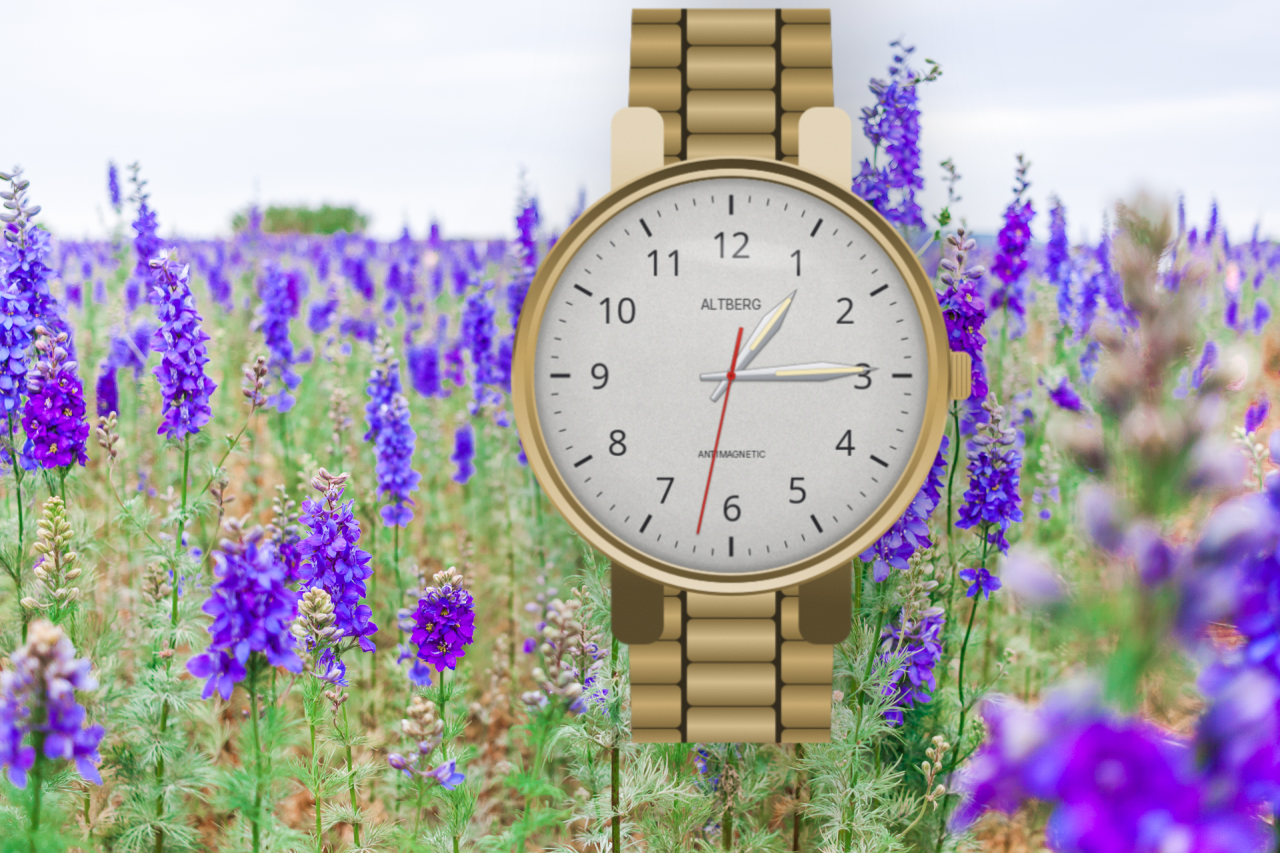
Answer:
1,14,32
